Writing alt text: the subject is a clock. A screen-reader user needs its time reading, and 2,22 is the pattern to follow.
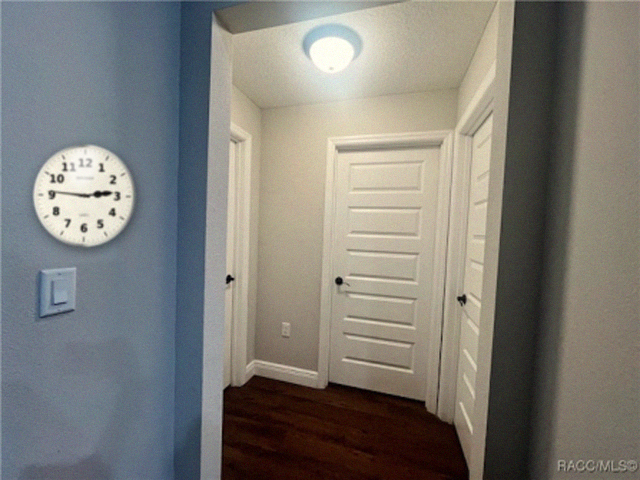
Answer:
2,46
